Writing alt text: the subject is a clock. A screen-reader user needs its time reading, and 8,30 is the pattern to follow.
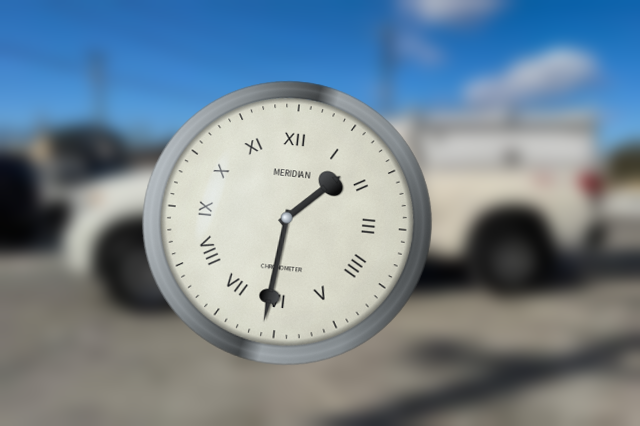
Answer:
1,31
